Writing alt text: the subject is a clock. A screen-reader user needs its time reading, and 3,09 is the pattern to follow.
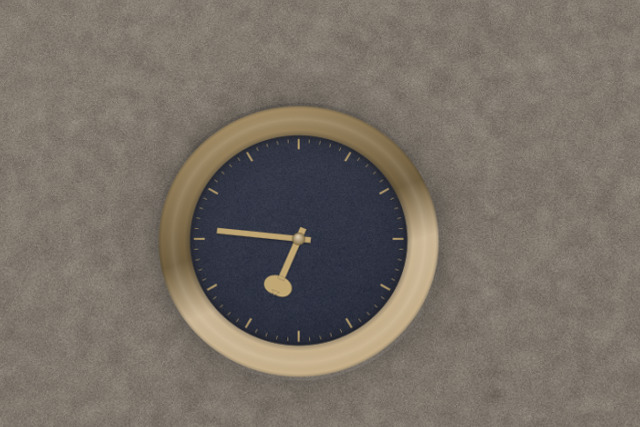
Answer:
6,46
